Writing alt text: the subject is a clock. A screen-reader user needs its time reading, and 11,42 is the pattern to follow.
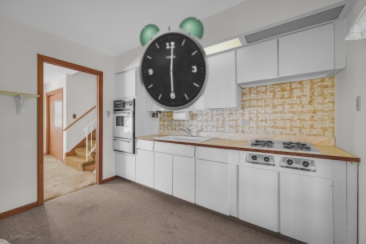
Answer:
6,01
